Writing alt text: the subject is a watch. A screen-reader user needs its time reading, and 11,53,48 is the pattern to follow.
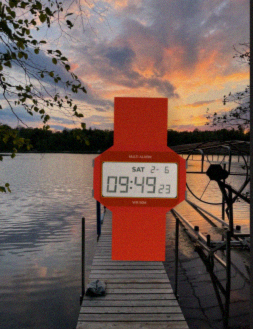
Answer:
9,49,23
